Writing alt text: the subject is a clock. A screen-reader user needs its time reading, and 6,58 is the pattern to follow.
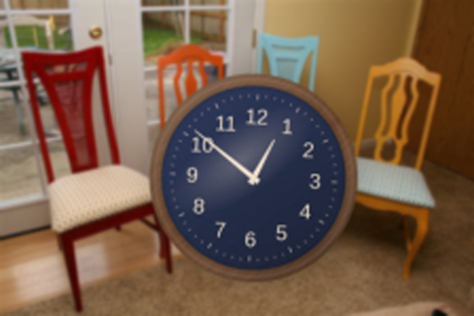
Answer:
12,51
